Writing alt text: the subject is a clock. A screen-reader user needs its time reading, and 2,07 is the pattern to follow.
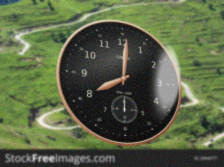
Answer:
8,01
